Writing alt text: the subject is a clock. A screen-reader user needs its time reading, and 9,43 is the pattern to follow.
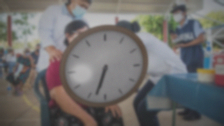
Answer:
6,33
